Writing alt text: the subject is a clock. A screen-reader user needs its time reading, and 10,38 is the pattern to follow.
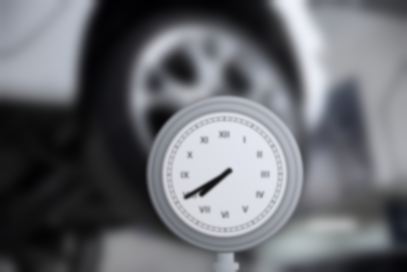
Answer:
7,40
